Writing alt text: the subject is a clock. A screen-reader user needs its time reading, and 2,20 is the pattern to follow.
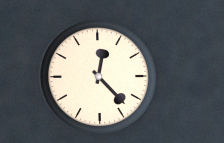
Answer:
12,23
